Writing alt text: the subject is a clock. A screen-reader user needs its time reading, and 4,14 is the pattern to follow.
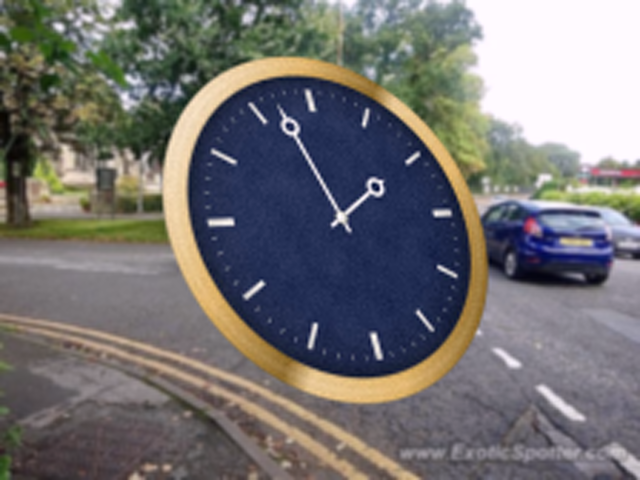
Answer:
1,57
